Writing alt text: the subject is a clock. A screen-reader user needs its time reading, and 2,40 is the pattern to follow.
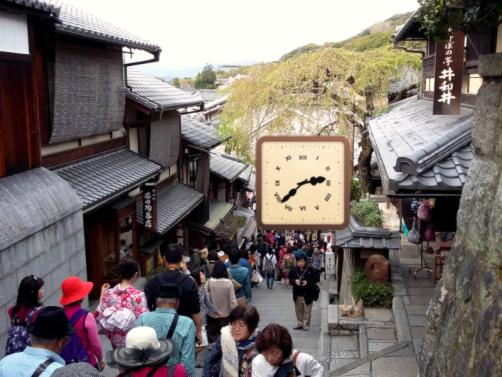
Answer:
2,38
